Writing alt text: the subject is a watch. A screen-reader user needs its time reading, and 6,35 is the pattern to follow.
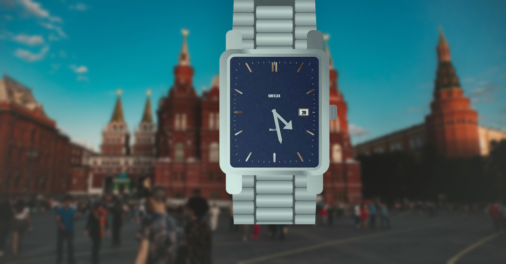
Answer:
4,28
